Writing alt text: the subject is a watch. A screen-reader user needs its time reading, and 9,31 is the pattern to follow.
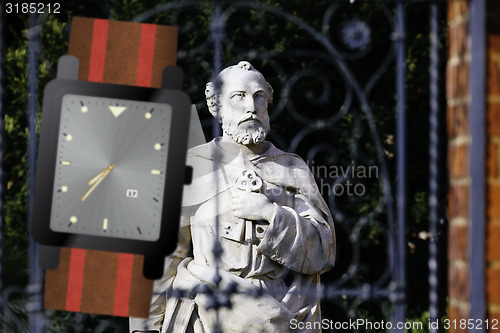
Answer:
7,36
